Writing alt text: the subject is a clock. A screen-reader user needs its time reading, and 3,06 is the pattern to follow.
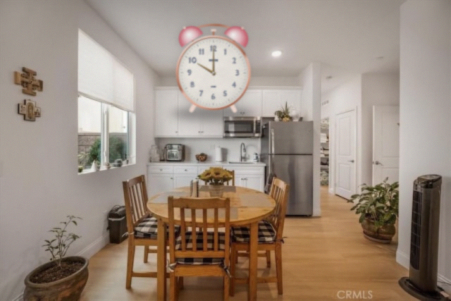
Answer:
10,00
